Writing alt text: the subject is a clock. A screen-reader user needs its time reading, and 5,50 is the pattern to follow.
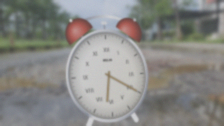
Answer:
6,20
